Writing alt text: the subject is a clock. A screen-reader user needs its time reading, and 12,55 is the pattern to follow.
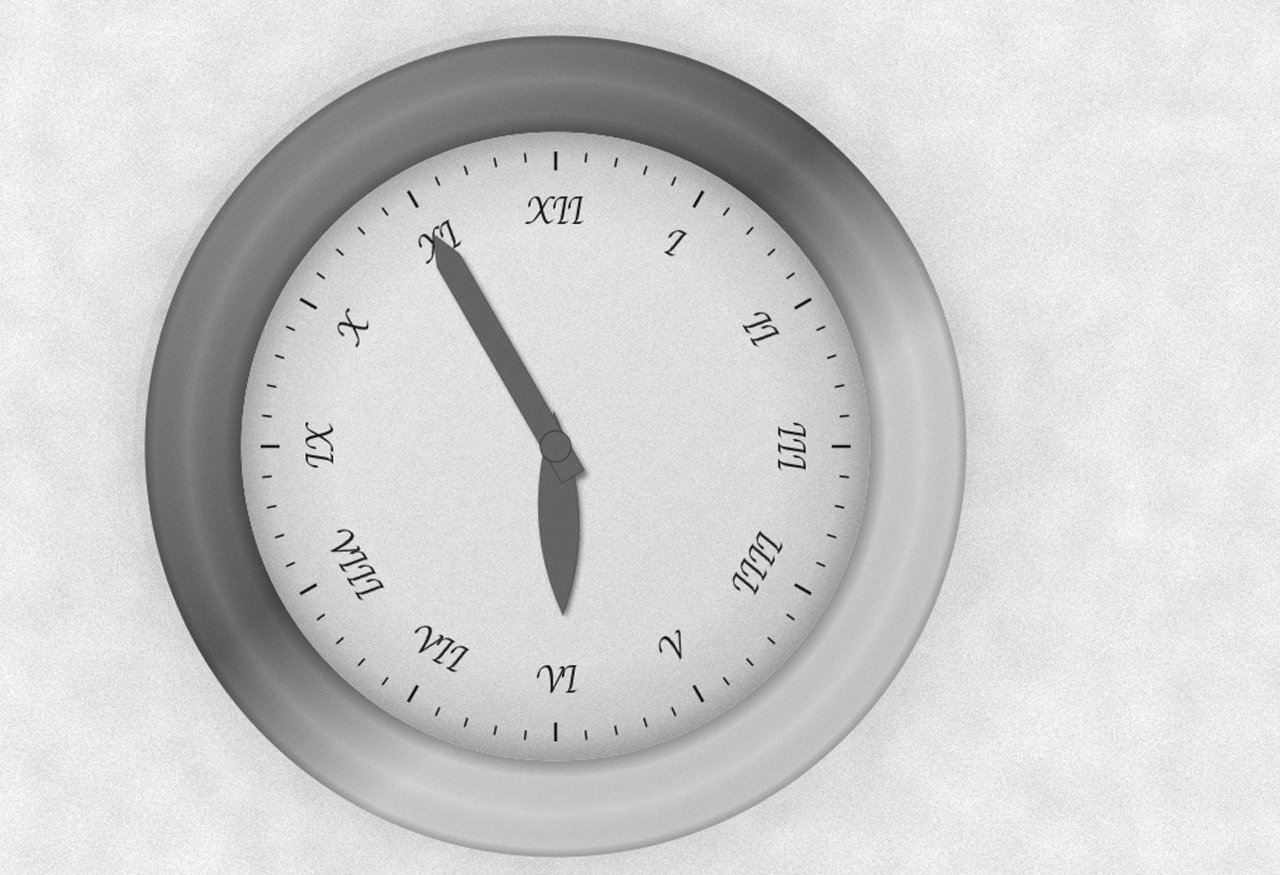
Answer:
5,55
